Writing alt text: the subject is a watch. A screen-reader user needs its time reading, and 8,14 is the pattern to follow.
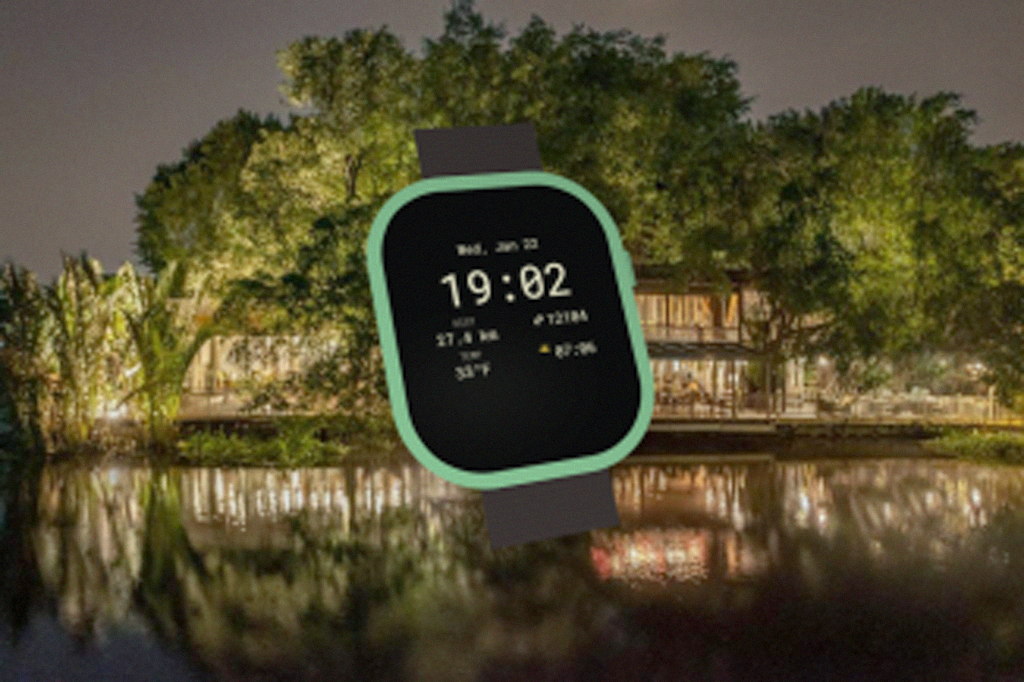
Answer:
19,02
